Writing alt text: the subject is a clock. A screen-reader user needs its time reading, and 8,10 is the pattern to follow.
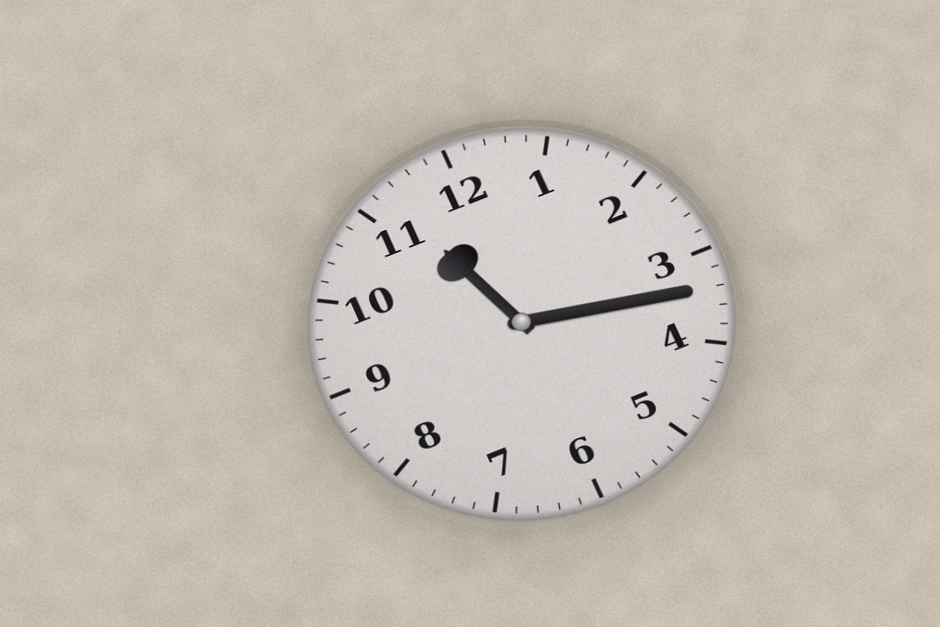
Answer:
11,17
